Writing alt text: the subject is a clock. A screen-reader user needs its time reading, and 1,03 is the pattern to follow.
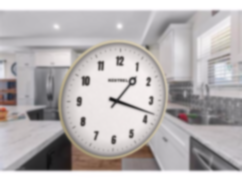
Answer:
1,18
